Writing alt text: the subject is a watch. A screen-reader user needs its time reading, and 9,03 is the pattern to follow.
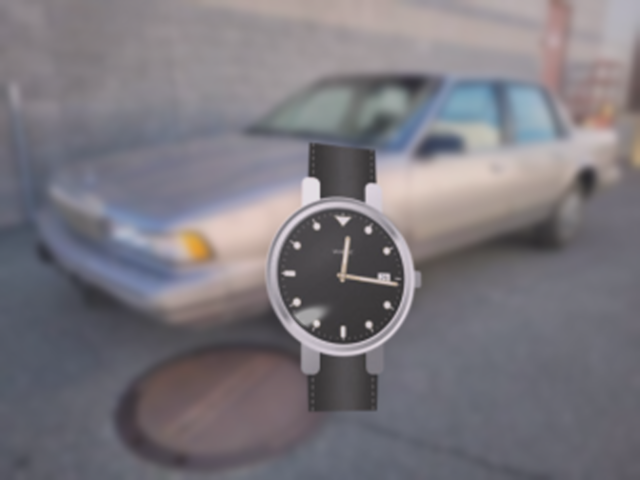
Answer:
12,16
